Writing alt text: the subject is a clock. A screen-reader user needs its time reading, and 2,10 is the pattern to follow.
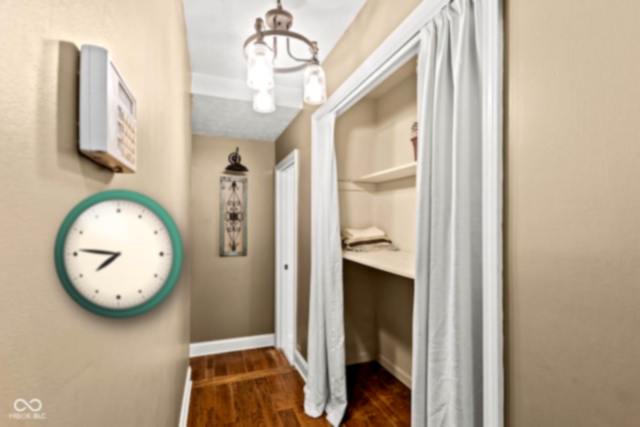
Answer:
7,46
